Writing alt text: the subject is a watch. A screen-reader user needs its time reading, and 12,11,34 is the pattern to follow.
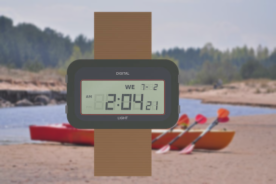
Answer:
2,04,21
